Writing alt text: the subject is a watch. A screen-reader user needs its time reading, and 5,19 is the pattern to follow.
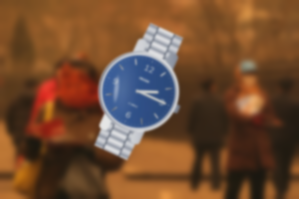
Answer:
2,15
